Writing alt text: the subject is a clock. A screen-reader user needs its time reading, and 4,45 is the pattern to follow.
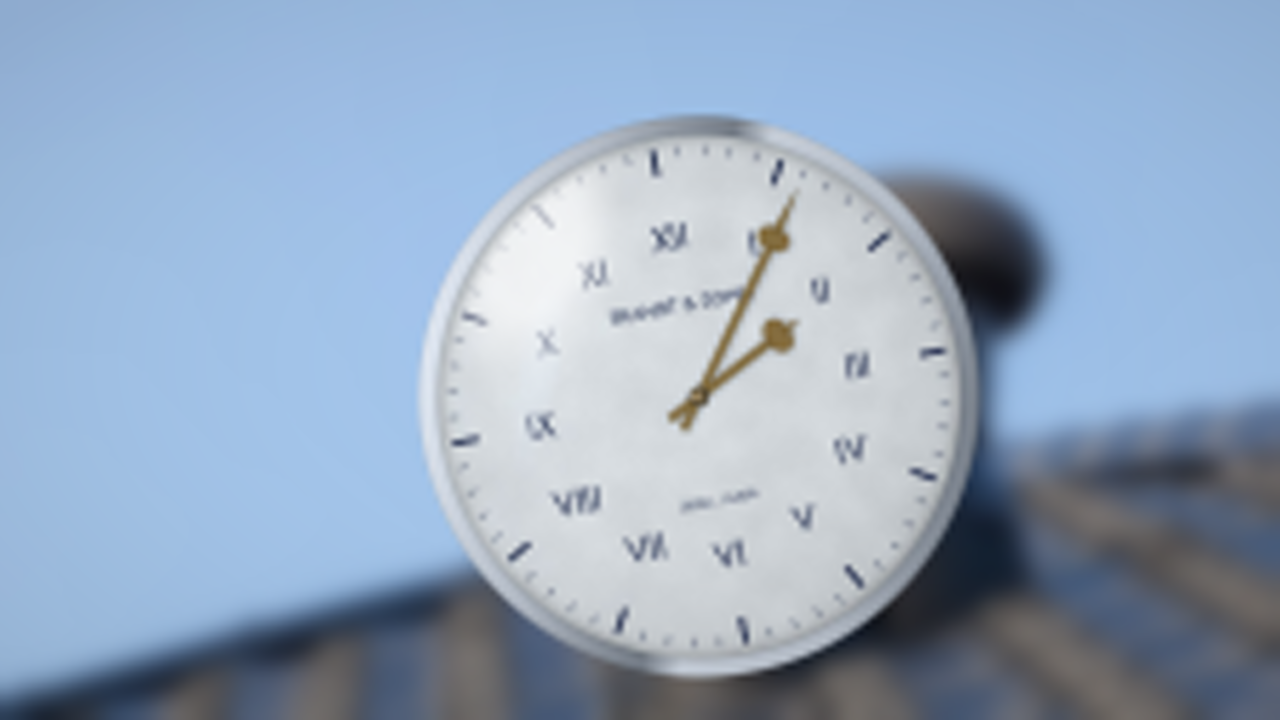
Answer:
2,06
